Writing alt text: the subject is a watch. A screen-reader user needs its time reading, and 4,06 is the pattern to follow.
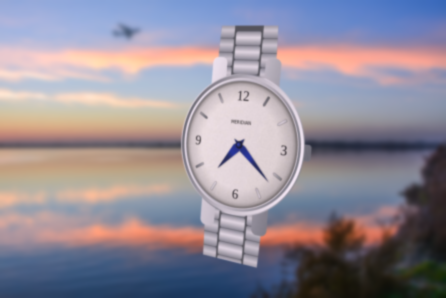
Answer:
7,22
